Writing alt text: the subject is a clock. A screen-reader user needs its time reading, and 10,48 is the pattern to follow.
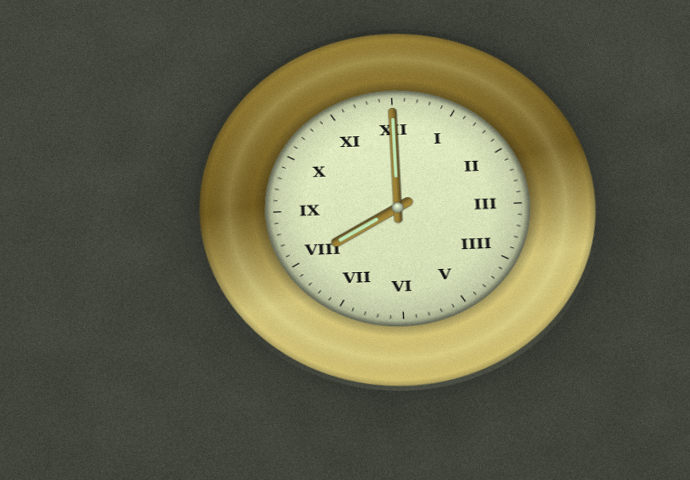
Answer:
8,00
